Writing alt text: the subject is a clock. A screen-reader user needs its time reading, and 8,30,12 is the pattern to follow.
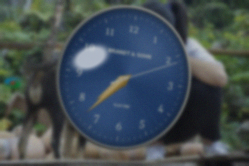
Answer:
7,37,11
